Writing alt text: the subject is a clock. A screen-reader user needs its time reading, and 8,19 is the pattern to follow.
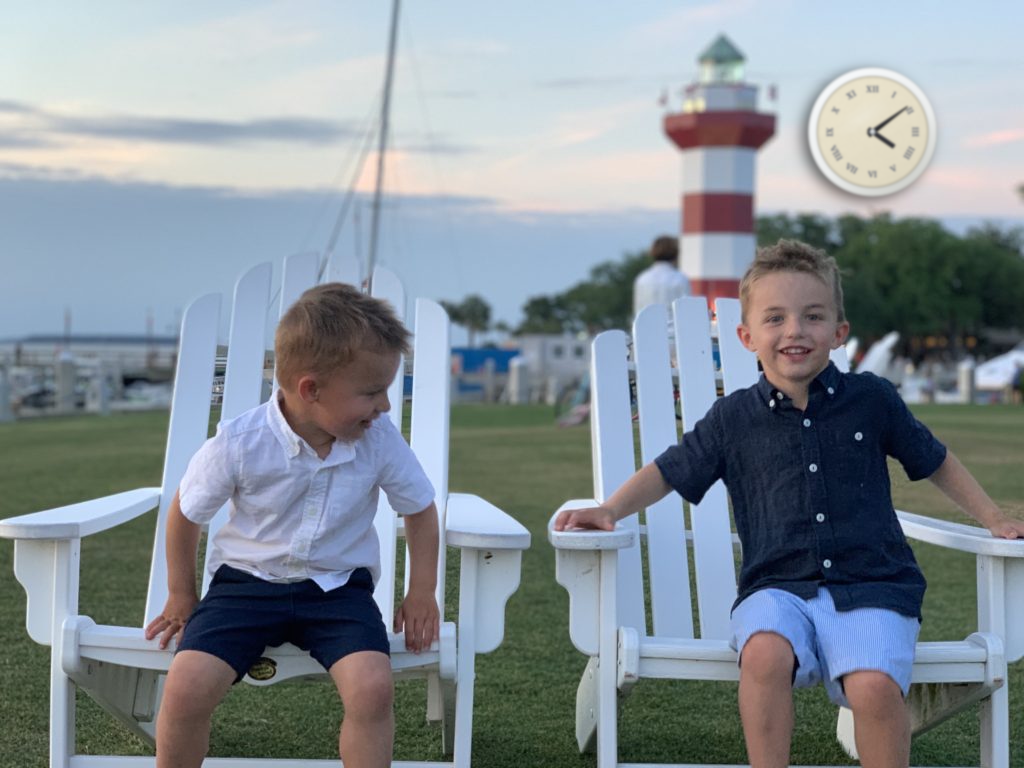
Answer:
4,09
